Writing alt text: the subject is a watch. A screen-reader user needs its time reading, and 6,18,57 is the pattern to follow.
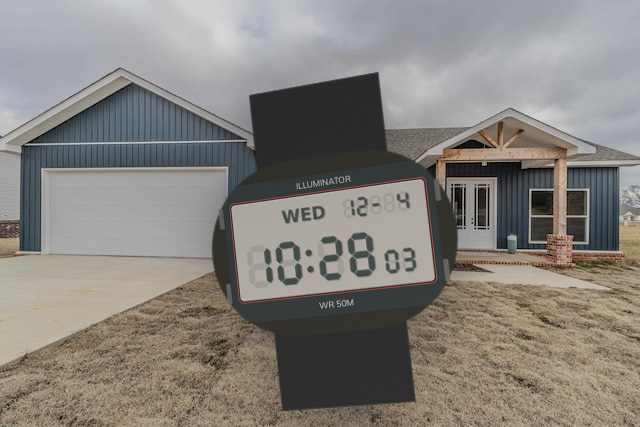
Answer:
10,28,03
